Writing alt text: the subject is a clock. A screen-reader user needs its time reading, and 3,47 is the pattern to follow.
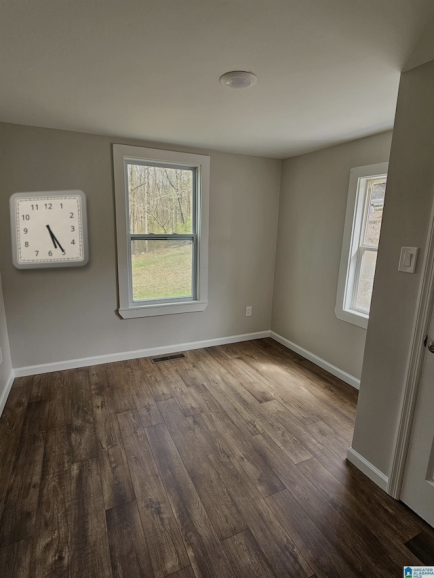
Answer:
5,25
